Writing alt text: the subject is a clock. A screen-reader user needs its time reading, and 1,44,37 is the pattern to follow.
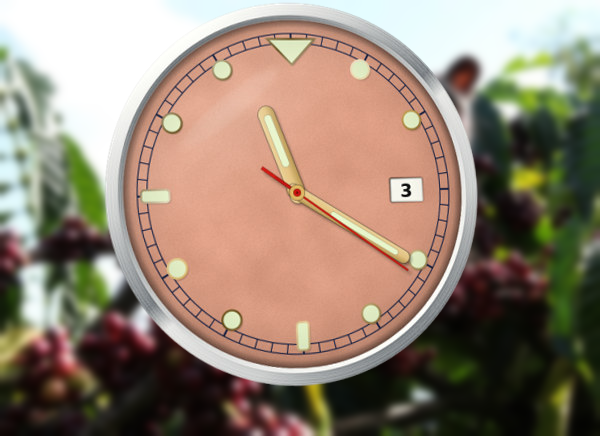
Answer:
11,20,21
